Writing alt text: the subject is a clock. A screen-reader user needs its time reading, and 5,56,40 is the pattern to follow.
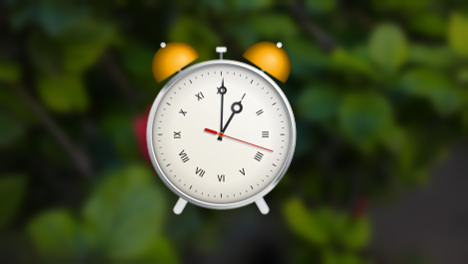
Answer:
1,00,18
